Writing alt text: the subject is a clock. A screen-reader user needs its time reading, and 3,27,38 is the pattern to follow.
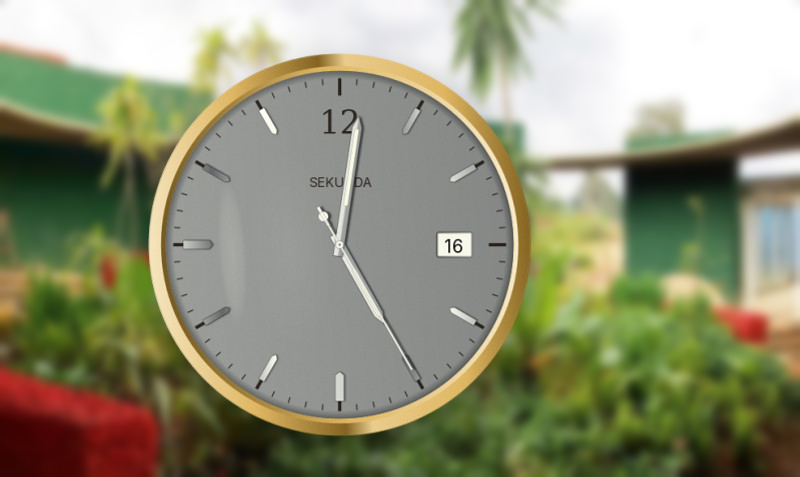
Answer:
5,01,25
